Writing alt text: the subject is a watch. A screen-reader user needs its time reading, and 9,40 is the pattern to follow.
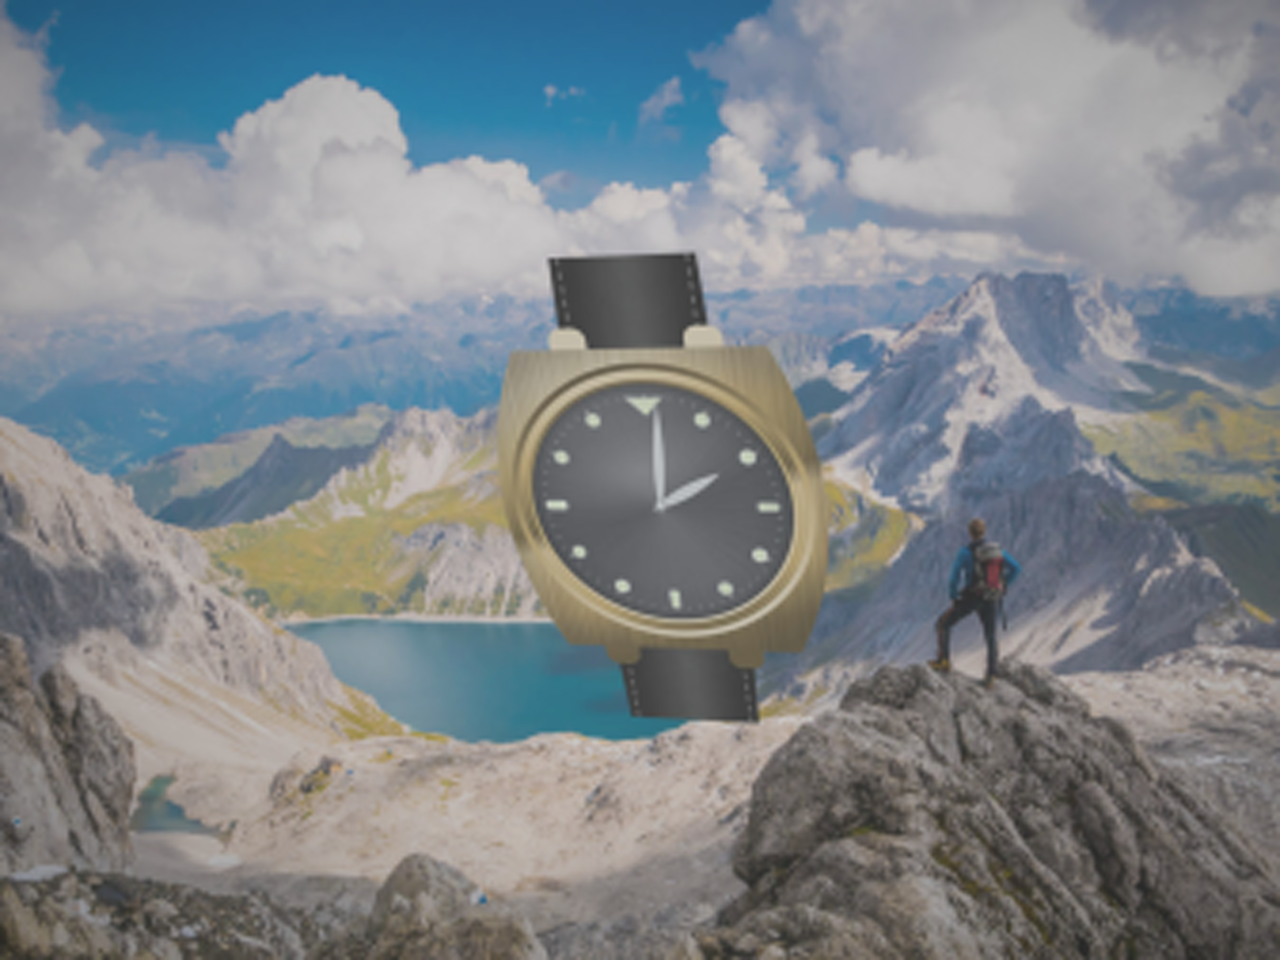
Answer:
2,01
